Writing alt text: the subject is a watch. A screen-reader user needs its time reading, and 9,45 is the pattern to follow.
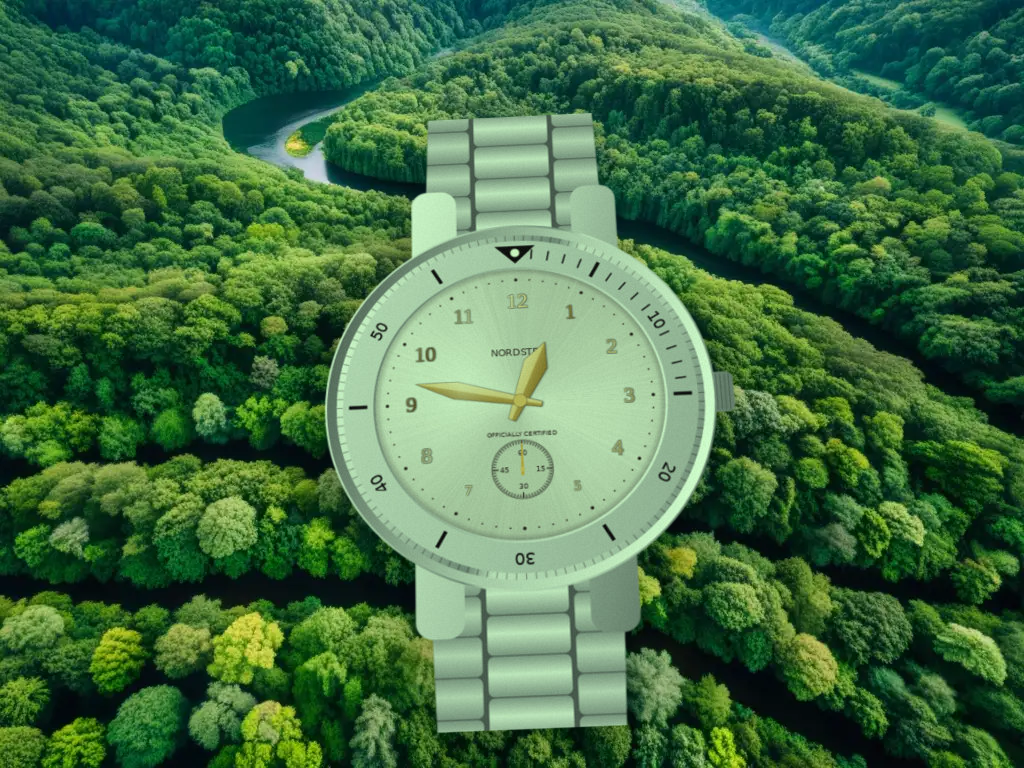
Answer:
12,47
